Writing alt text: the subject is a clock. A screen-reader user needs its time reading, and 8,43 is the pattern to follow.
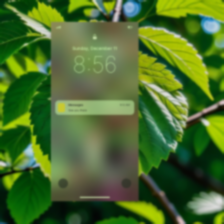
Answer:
8,56
